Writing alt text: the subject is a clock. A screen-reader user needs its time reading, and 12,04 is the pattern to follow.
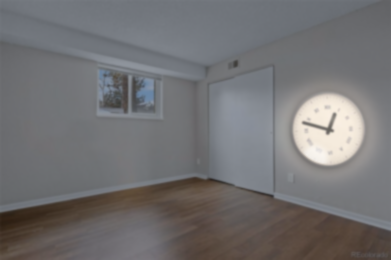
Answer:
12,48
